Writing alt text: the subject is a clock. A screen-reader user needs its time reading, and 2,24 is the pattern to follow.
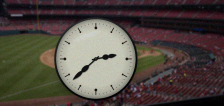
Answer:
2,38
